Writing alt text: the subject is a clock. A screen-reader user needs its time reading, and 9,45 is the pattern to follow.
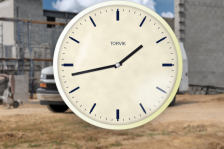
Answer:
1,43
